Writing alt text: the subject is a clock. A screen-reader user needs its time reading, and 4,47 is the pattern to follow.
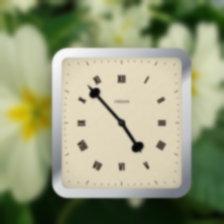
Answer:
4,53
